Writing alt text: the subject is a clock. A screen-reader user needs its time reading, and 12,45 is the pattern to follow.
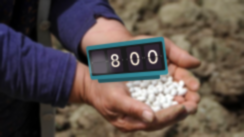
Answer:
8,00
